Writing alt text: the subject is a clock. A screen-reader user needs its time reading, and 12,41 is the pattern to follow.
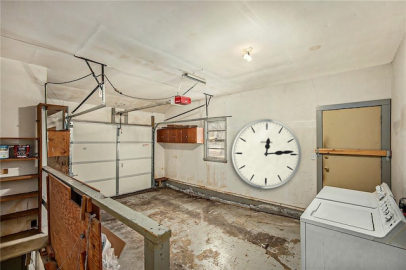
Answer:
12,14
